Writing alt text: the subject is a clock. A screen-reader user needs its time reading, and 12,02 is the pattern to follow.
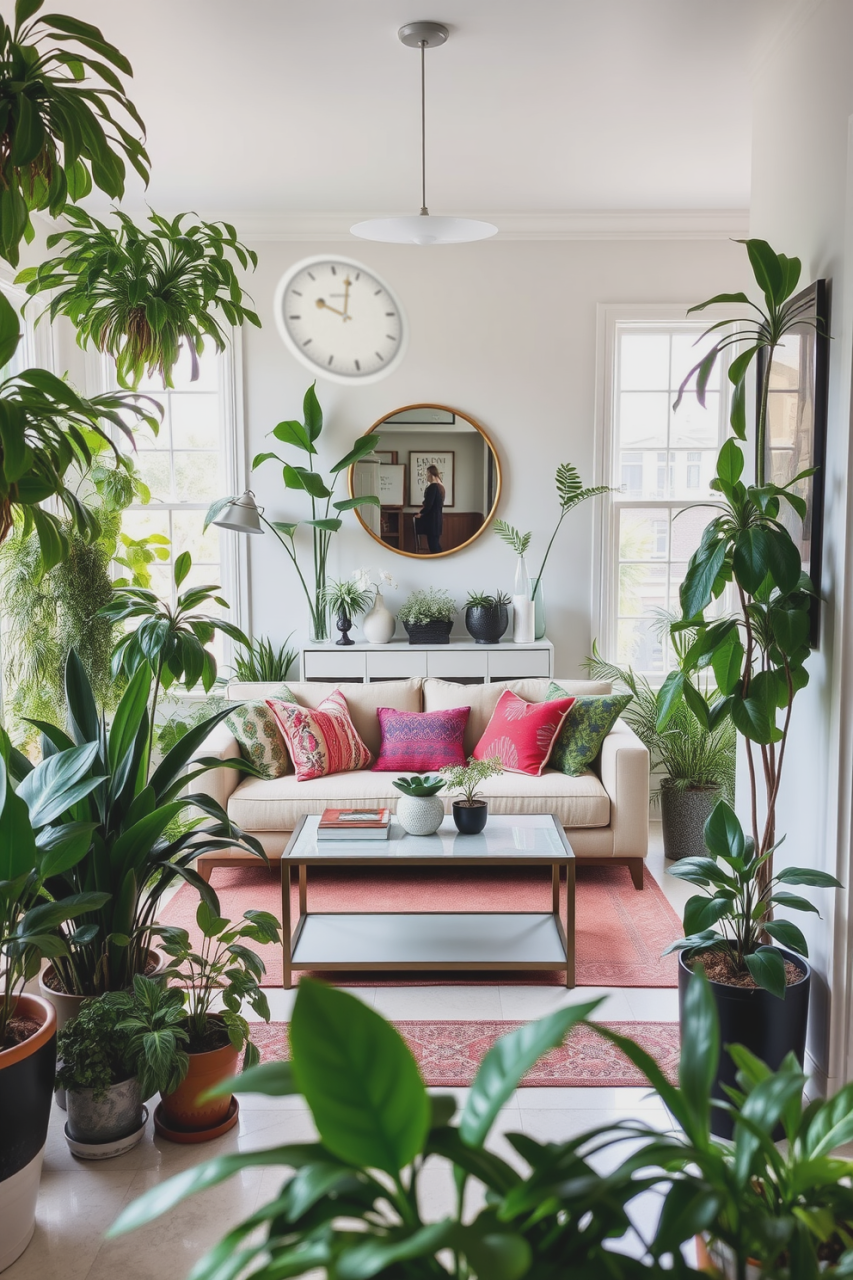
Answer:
10,03
